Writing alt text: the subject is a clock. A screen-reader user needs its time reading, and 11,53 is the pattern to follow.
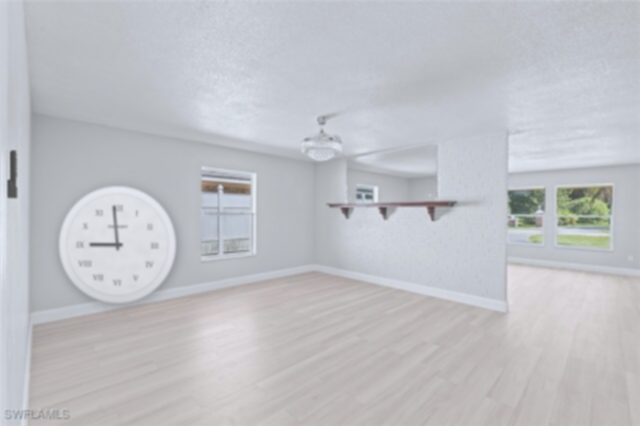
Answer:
8,59
